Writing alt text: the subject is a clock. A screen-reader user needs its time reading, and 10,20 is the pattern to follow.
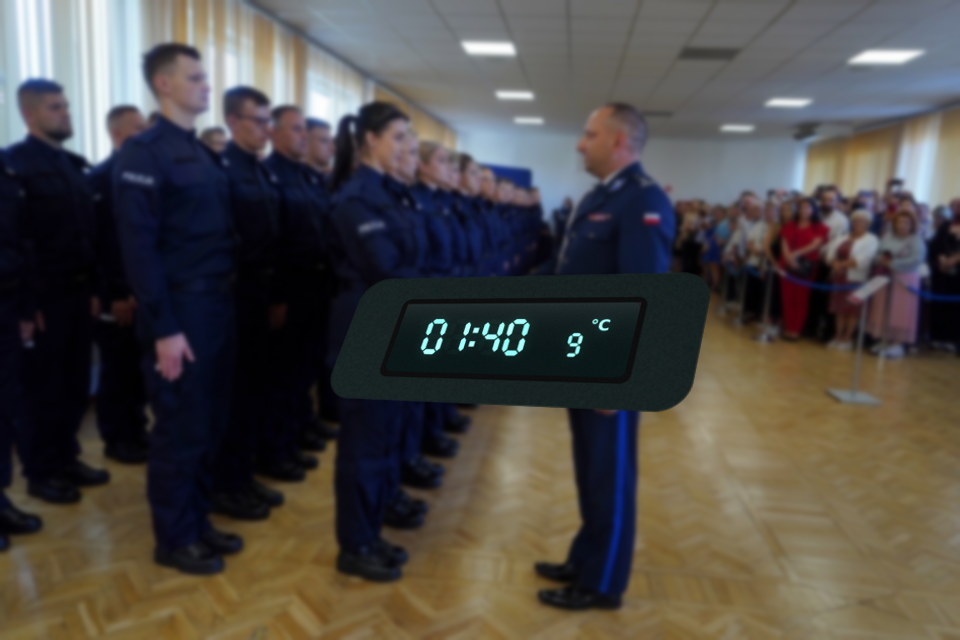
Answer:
1,40
